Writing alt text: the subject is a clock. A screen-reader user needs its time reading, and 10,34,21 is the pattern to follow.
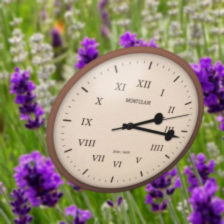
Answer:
2,16,12
